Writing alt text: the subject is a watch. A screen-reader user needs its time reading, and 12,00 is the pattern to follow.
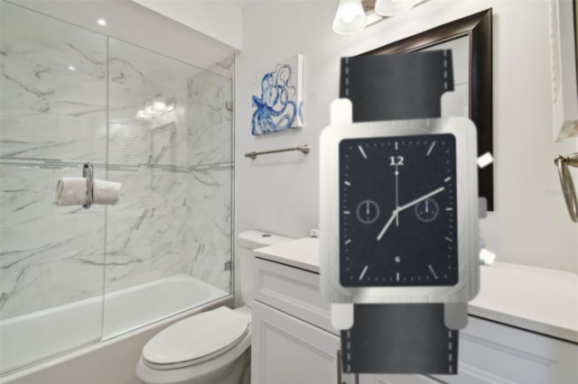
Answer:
7,11
